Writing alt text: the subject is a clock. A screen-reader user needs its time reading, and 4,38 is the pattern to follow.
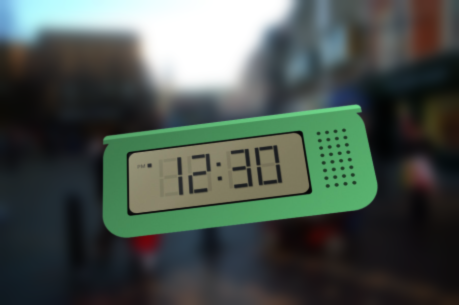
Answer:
12,30
